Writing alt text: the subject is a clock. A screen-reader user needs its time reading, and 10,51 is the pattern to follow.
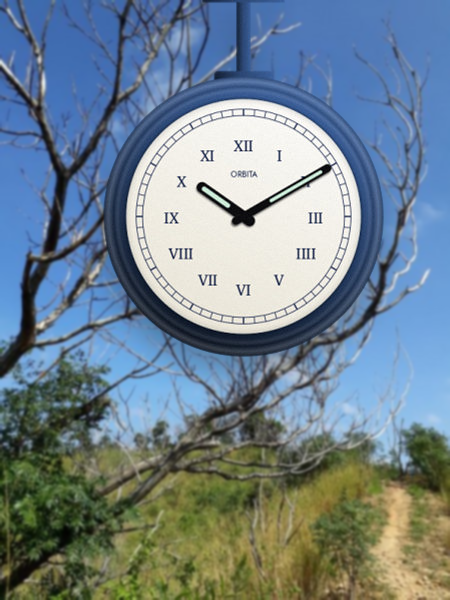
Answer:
10,10
